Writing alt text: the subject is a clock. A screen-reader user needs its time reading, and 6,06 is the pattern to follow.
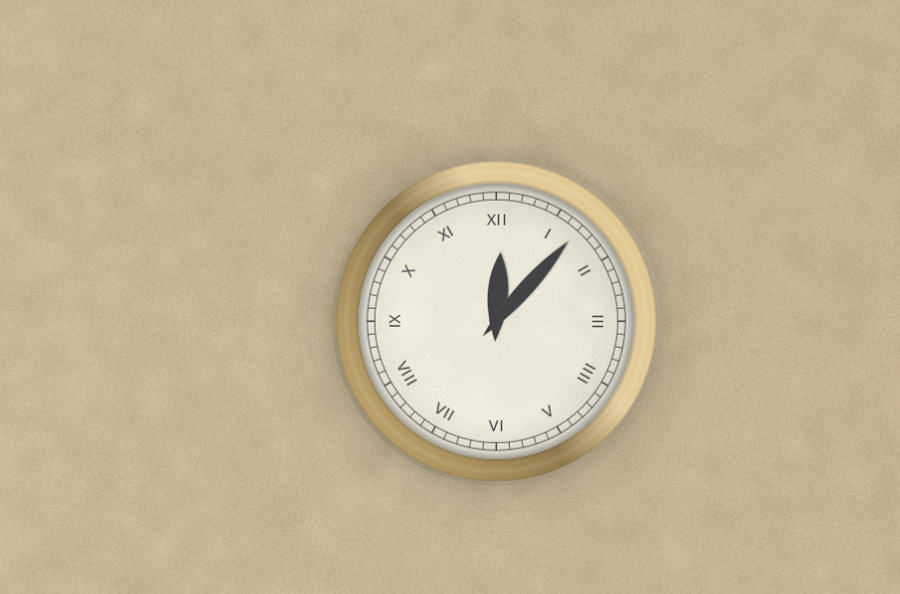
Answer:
12,07
